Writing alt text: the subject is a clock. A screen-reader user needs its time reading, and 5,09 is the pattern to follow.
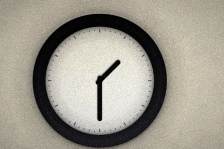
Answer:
1,30
